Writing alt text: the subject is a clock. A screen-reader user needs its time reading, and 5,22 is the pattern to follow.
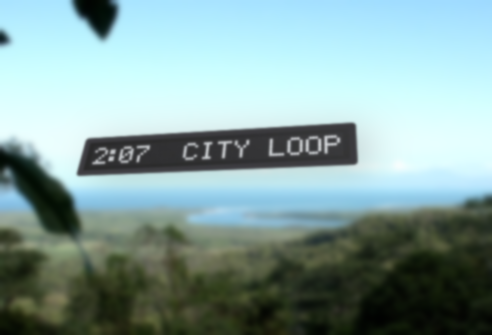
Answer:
2,07
